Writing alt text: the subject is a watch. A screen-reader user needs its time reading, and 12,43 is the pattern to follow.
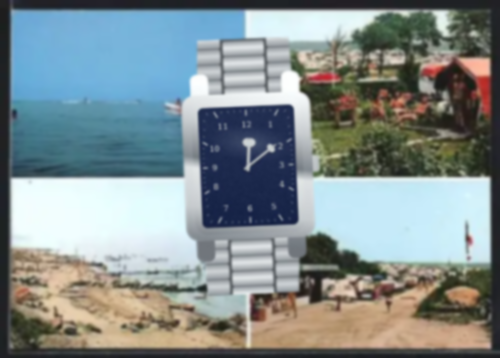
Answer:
12,09
